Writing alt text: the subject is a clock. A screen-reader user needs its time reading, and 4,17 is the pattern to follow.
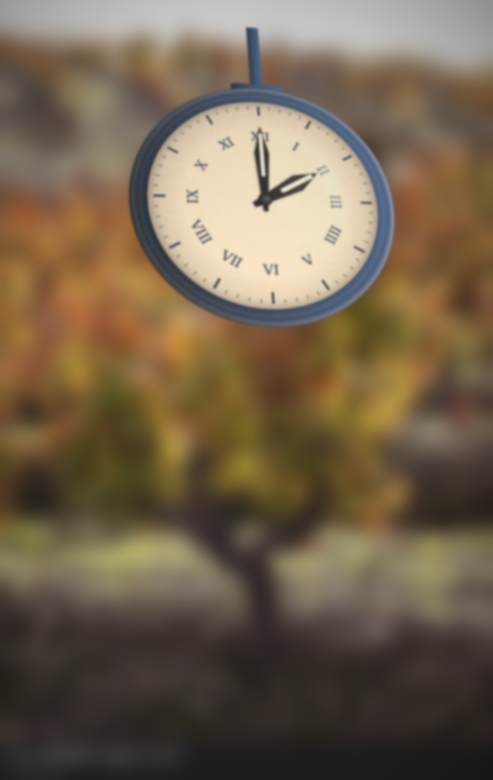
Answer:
2,00
